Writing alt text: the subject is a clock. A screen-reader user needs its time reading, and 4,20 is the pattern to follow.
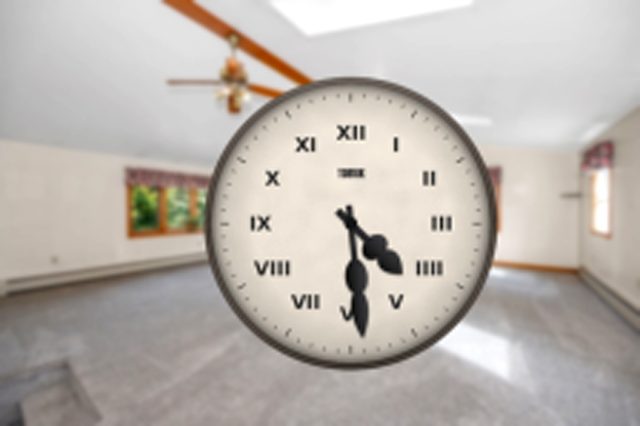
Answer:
4,29
